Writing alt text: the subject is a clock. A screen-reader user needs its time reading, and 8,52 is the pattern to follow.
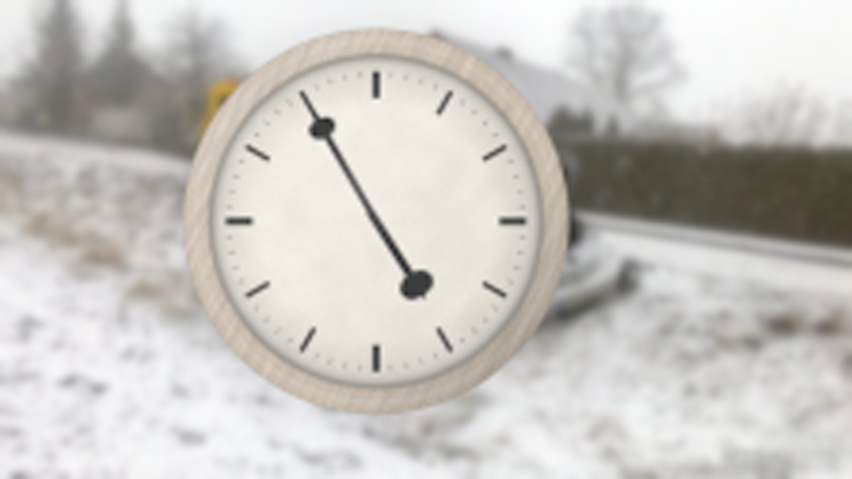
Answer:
4,55
